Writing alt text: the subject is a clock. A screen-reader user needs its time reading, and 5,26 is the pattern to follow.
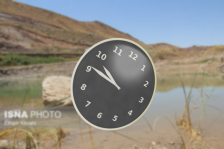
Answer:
9,46
